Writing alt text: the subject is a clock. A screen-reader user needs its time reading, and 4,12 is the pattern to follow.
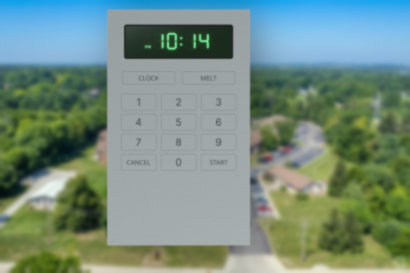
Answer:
10,14
